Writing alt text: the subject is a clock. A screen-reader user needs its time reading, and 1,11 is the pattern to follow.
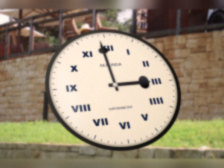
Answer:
2,59
